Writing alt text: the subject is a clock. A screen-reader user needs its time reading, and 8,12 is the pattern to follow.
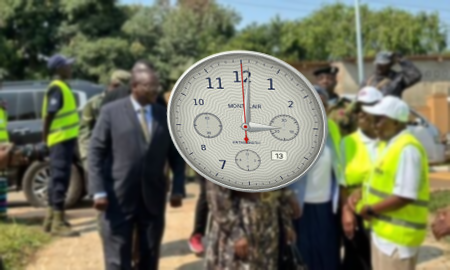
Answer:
3,01
